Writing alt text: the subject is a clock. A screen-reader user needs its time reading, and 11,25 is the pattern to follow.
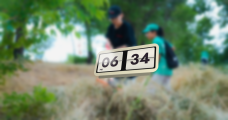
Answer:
6,34
